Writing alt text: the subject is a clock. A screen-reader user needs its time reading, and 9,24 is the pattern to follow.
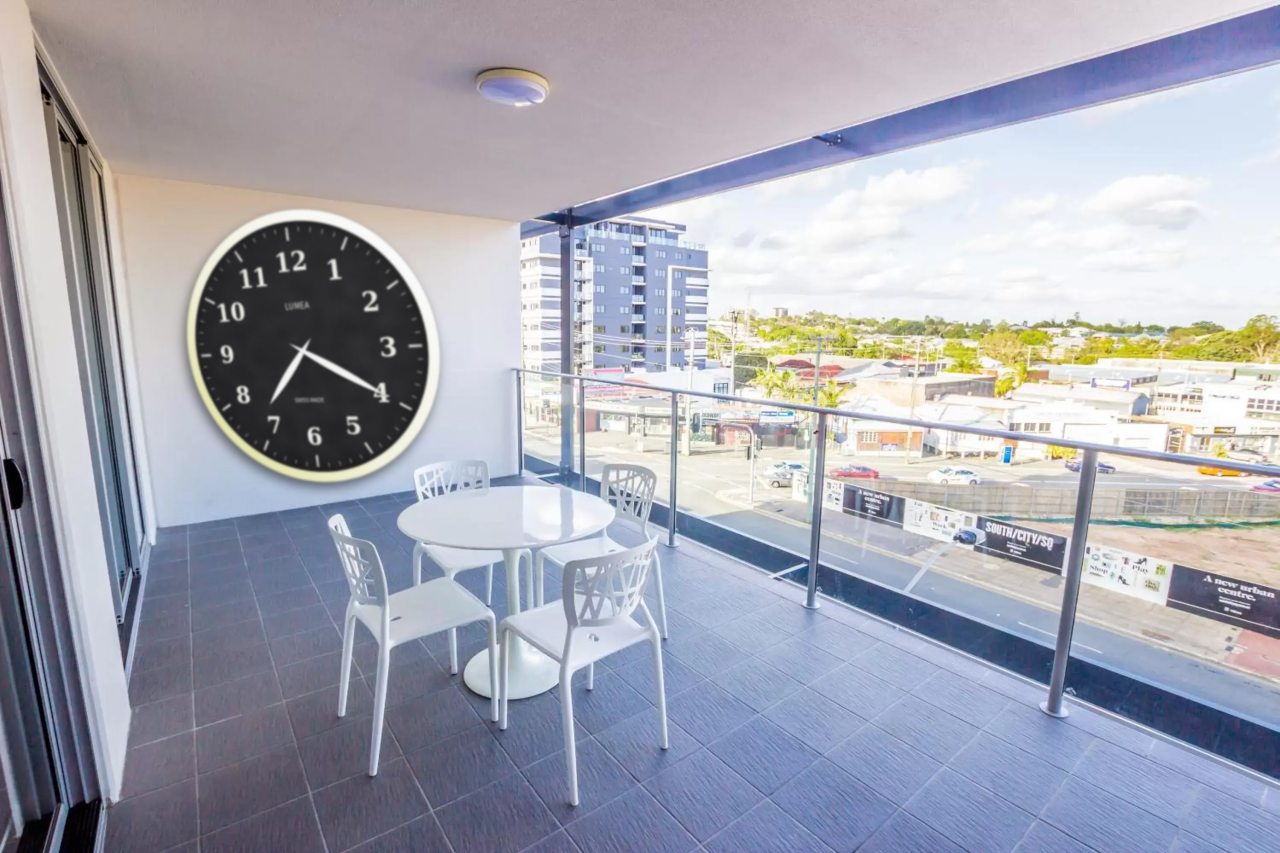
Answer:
7,20
